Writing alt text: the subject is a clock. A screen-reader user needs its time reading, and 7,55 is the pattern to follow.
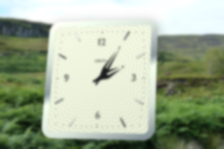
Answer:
2,05
